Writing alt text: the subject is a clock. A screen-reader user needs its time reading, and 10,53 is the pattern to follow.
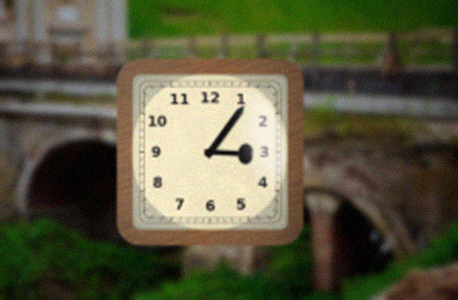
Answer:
3,06
